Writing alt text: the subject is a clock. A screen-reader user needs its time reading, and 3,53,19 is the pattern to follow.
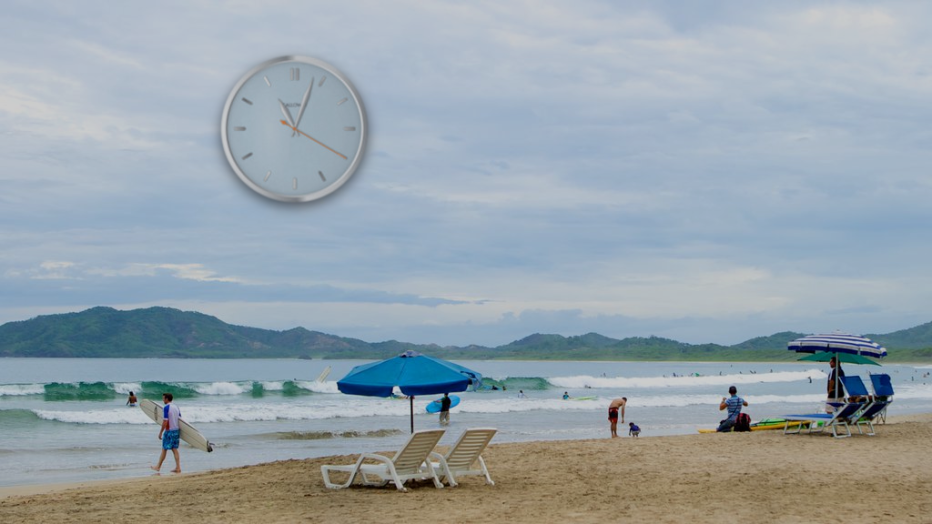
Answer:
11,03,20
